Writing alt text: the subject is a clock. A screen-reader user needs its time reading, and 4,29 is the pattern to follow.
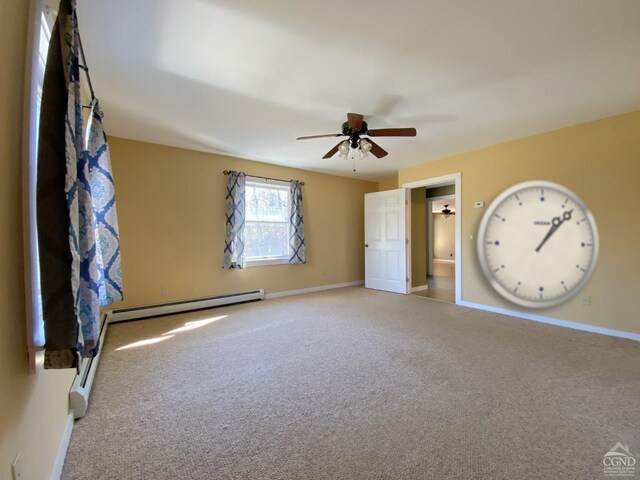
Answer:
1,07
